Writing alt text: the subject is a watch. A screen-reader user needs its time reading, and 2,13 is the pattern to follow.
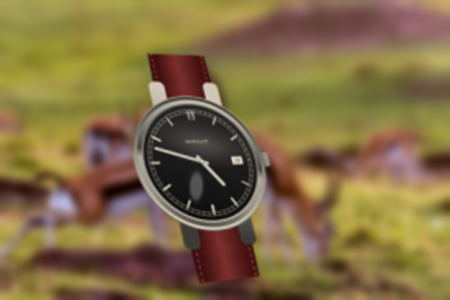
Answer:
4,48
